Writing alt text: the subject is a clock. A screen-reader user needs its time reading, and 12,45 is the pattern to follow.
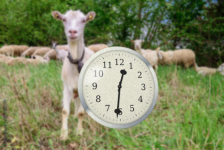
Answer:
12,31
